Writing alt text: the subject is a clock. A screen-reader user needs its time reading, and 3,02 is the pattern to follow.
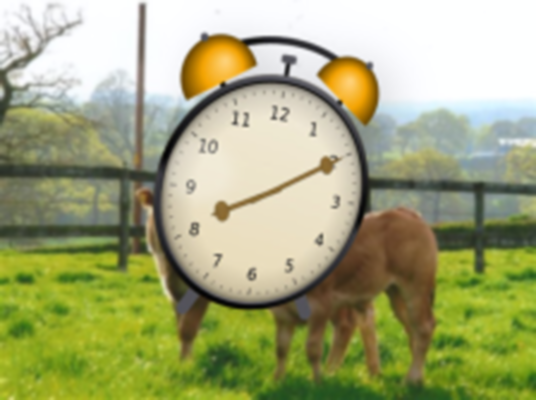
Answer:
8,10
